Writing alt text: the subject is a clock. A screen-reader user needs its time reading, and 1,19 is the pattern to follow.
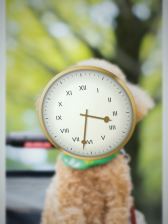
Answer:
3,32
